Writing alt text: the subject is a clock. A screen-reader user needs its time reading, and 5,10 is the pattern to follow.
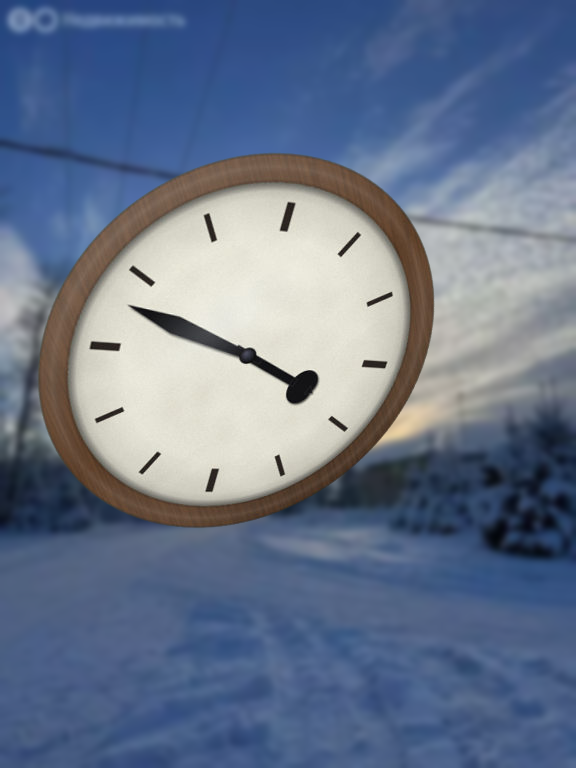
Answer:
3,48
